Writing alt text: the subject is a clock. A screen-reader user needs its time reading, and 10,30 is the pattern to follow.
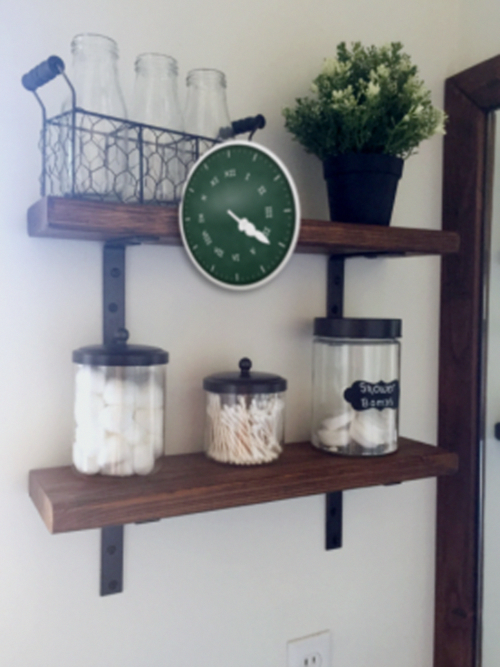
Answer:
4,21
